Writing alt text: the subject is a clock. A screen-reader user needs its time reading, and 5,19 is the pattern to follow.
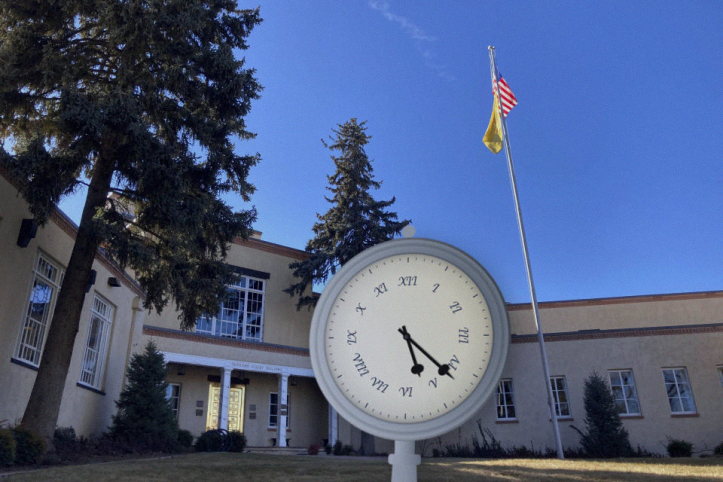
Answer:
5,22
